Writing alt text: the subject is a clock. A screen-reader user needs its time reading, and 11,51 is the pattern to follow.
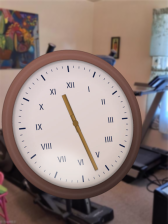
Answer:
11,27
